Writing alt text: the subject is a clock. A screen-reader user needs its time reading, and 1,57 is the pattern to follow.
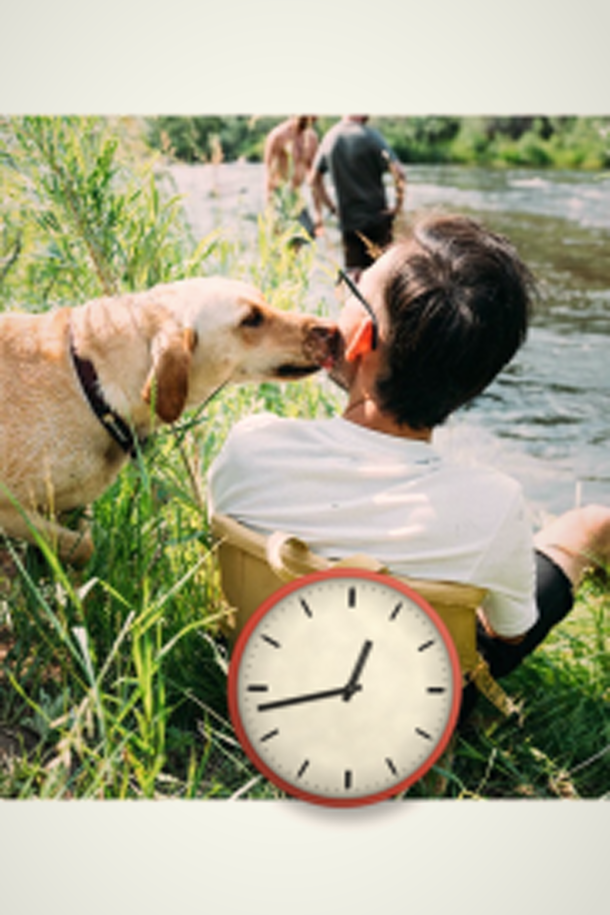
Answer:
12,43
